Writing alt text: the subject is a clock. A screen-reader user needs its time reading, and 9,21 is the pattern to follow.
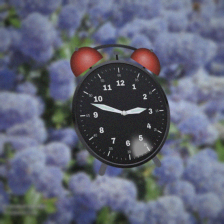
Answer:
2,48
